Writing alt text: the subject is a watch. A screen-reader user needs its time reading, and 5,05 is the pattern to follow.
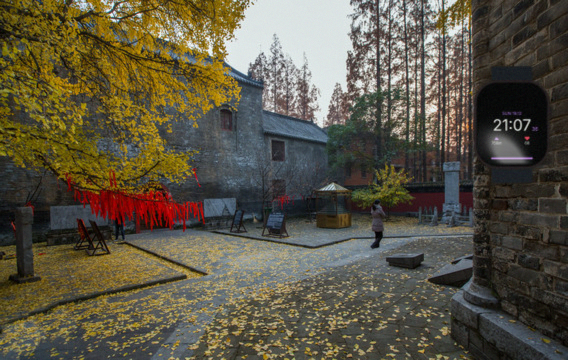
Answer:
21,07
